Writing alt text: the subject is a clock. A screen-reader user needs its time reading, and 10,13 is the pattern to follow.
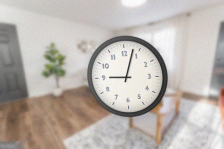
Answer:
9,03
